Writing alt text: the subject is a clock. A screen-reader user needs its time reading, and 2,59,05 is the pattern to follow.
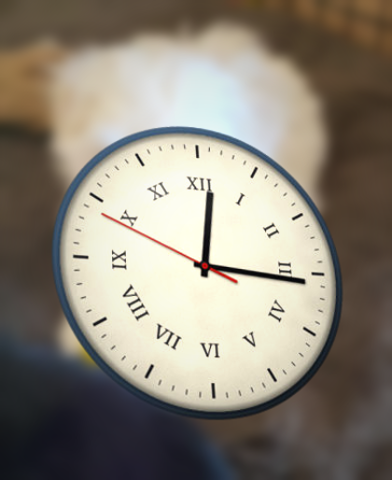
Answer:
12,15,49
